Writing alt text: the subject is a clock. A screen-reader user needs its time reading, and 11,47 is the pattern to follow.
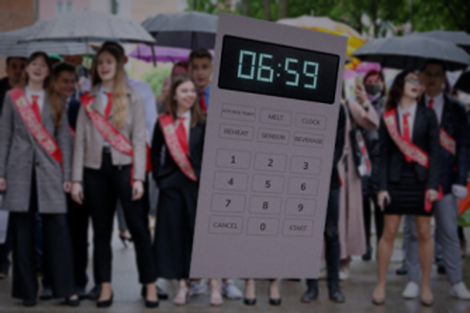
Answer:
6,59
